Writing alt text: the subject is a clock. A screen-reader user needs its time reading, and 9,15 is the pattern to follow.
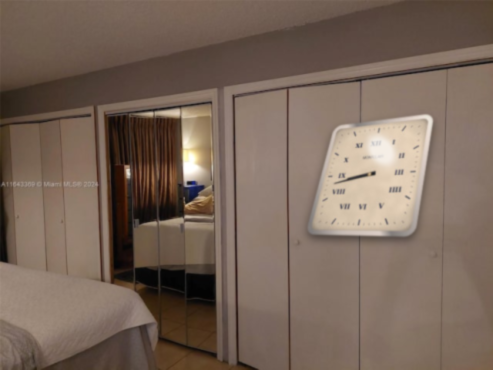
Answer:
8,43
